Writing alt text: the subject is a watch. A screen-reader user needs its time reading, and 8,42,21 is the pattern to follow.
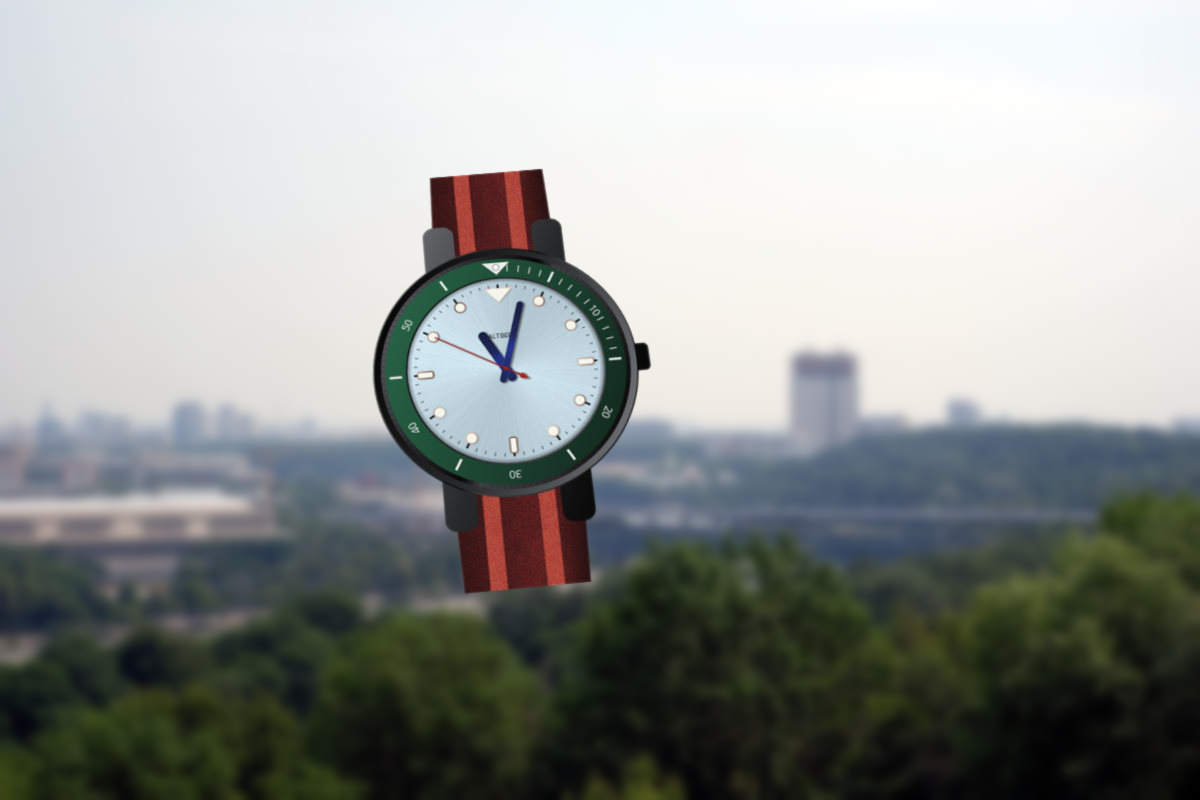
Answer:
11,02,50
